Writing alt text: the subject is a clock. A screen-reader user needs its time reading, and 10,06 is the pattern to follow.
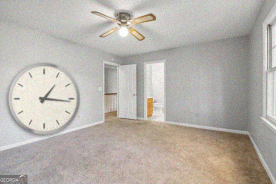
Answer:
1,16
